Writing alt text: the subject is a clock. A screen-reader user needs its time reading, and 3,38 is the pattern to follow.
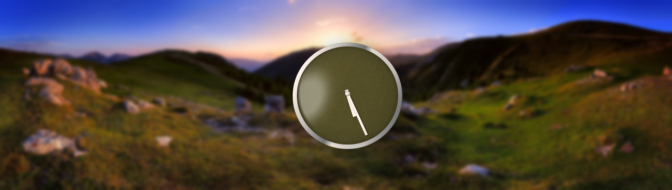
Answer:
5,26
